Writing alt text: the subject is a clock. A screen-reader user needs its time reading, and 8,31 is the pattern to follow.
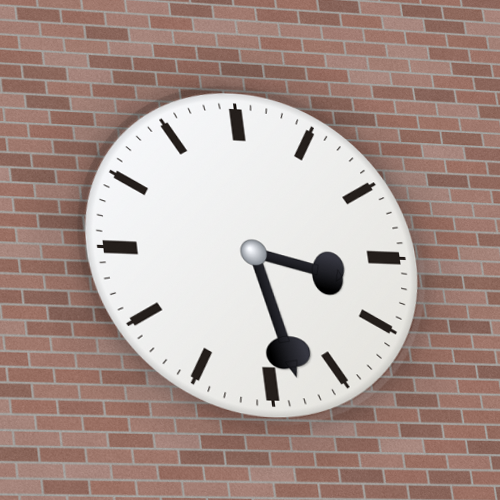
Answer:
3,28
